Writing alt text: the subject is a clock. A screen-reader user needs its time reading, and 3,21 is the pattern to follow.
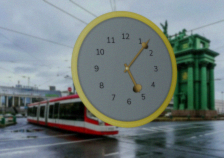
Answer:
5,07
